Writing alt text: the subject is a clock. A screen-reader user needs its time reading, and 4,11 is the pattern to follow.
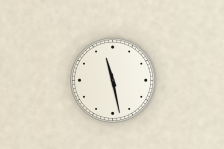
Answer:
11,28
